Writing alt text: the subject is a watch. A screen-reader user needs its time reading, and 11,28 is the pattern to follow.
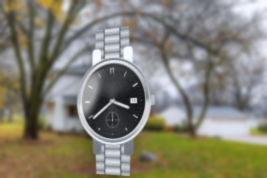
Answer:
3,39
